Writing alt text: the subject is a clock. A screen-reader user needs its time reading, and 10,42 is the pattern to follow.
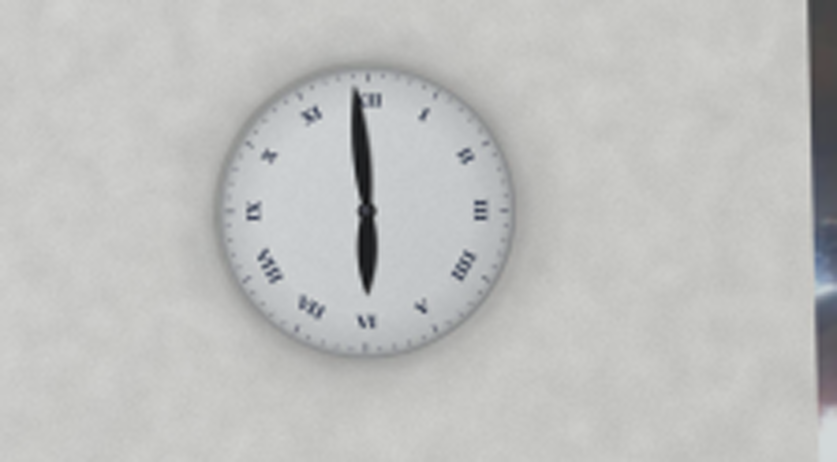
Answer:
5,59
